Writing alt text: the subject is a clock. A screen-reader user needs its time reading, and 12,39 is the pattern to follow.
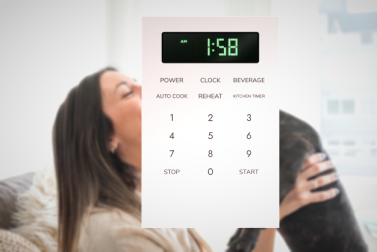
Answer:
1,58
